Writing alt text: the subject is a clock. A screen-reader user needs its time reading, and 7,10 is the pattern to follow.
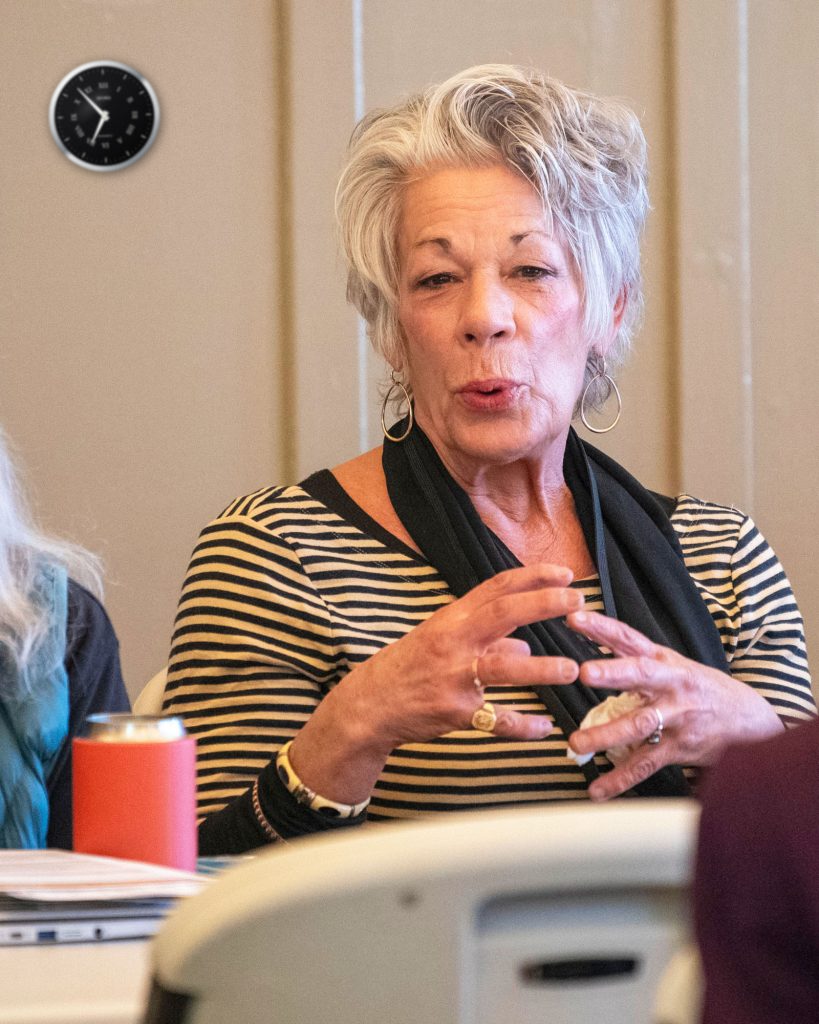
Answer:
6,53
